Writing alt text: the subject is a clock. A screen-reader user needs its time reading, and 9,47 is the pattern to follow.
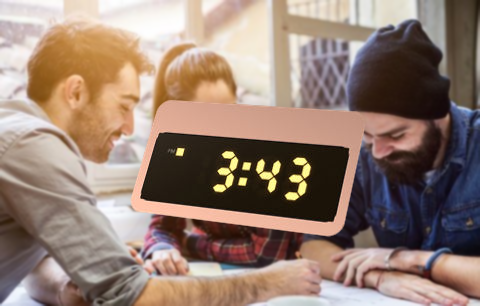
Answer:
3,43
